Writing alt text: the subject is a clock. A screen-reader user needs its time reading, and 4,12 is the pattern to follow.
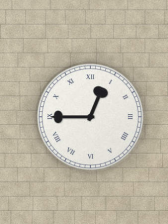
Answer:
12,45
